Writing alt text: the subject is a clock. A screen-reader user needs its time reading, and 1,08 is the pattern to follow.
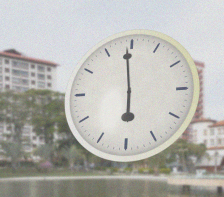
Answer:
5,59
